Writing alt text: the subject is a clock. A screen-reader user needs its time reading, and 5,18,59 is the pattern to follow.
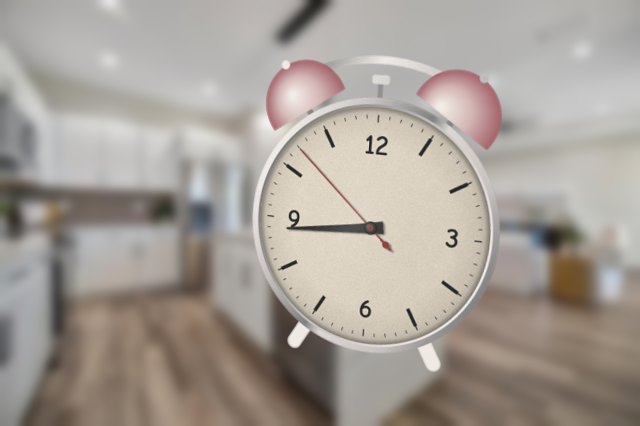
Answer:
8,43,52
